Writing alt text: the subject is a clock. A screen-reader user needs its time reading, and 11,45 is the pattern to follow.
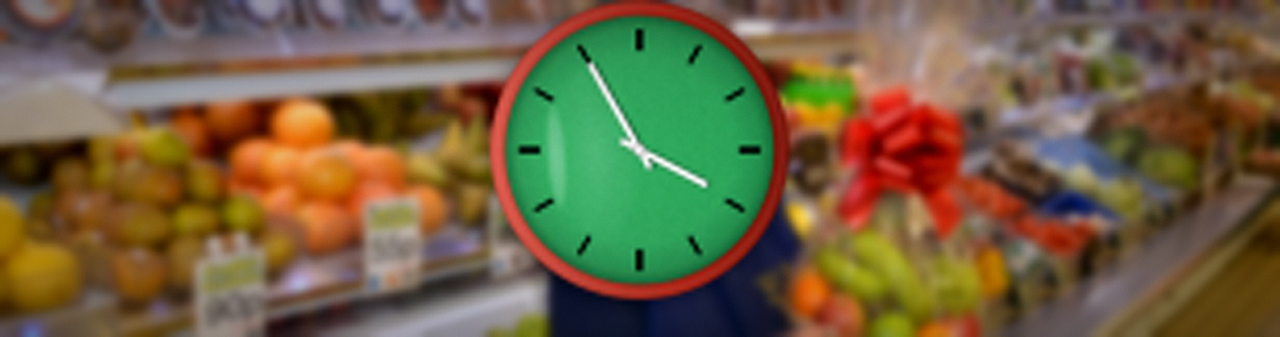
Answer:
3,55
